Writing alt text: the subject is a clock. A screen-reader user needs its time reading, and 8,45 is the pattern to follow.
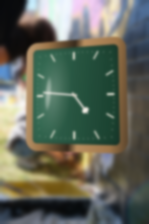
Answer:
4,46
